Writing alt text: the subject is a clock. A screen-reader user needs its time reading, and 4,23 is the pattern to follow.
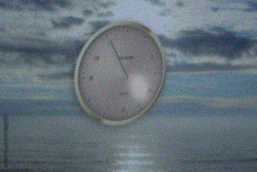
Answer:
10,55
